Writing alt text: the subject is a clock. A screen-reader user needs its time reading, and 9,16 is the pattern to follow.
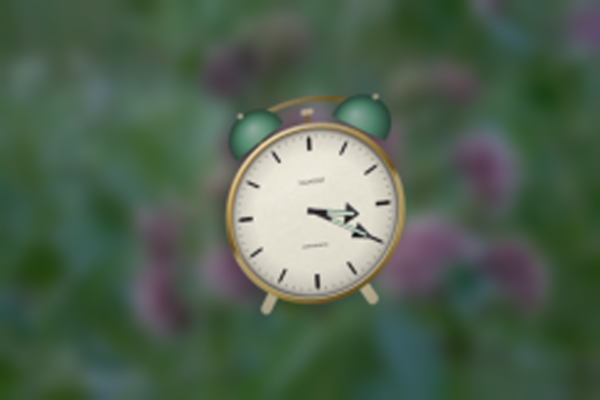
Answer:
3,20
